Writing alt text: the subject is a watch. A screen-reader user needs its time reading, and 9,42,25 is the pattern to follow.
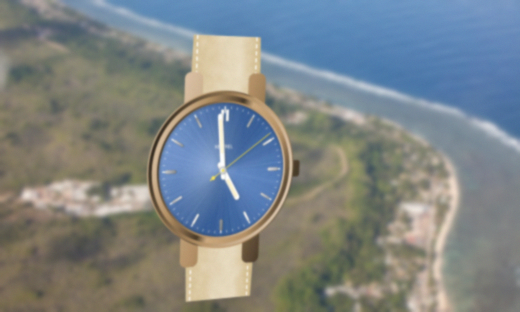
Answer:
4,59,09
